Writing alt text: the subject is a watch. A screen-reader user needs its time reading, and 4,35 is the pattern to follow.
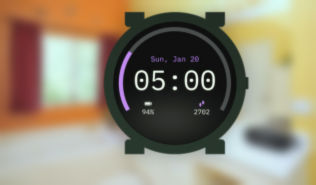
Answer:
5,00
